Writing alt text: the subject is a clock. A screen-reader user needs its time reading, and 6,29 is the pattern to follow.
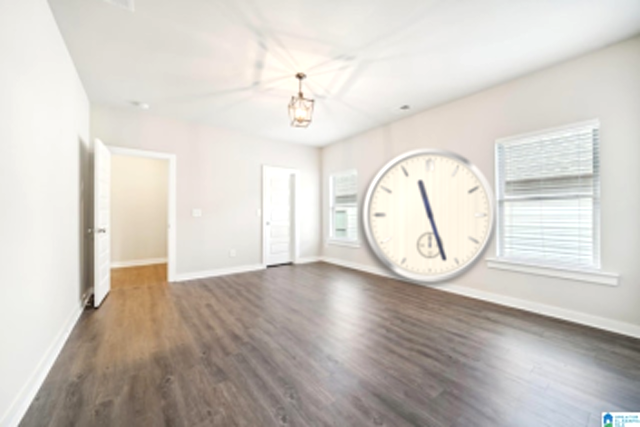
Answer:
11,27
